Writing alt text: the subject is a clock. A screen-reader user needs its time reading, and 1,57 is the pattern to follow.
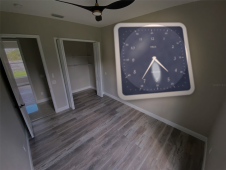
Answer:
4,36
